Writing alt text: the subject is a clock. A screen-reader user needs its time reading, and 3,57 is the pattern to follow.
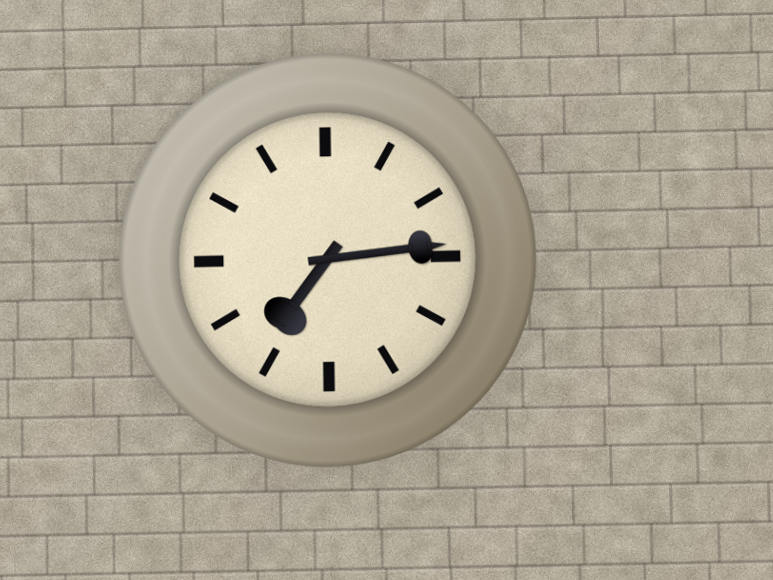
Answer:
7,14
